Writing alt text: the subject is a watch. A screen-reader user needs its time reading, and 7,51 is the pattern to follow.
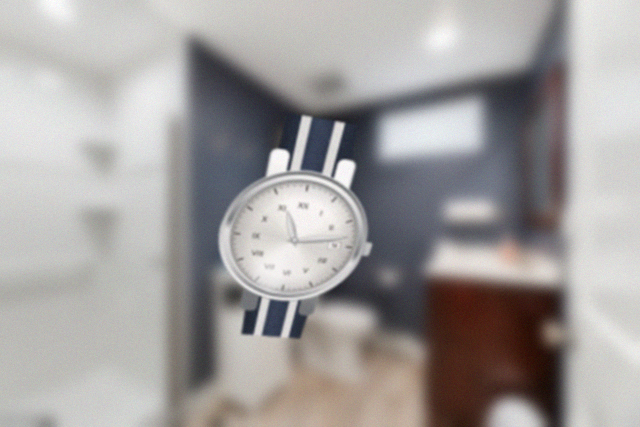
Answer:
11,13
